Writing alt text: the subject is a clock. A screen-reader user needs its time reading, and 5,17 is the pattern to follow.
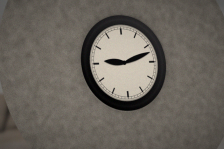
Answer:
9,12
